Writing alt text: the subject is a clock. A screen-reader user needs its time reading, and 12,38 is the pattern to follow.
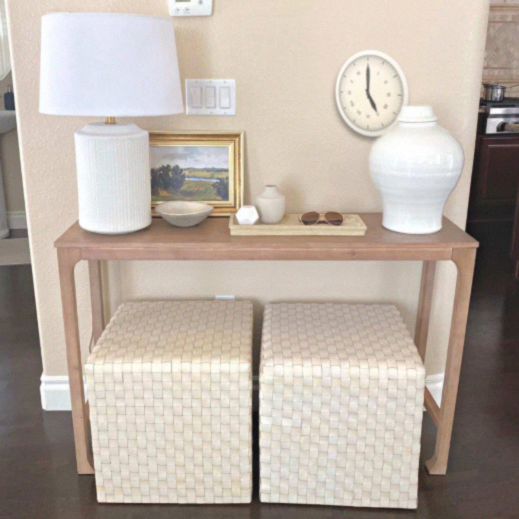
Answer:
5,00
